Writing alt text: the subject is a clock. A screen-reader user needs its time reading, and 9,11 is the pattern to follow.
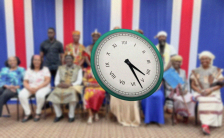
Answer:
4,27
